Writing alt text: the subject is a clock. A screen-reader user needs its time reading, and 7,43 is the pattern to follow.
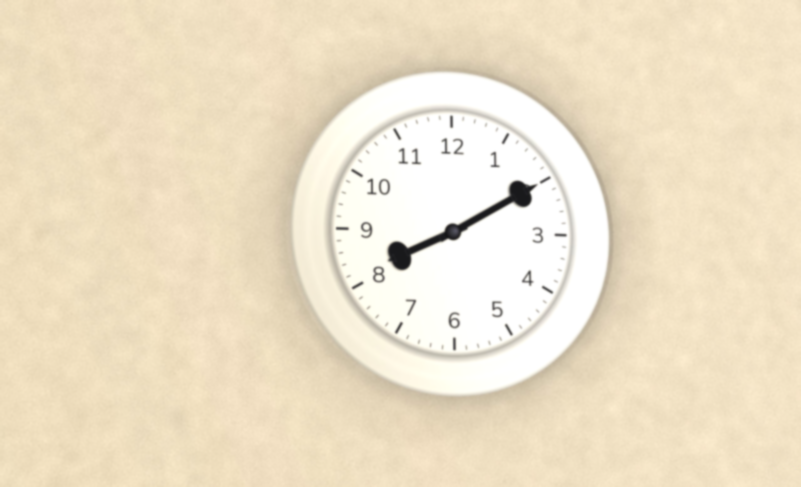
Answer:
8,10
